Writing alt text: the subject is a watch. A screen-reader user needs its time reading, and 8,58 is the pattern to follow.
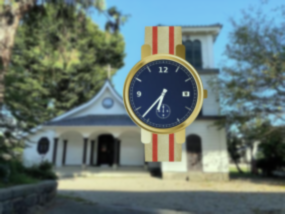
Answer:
6,37
